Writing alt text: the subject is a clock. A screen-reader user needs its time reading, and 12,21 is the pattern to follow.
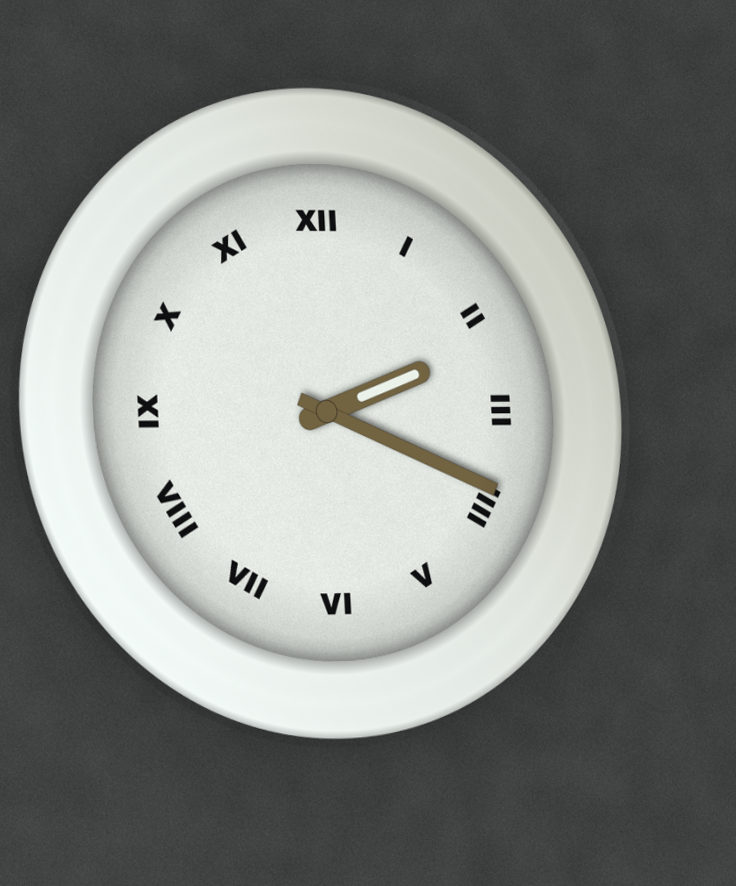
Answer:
2,19
